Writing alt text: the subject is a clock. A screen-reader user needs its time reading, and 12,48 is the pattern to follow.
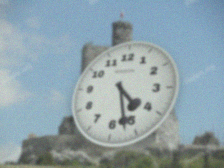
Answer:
4,27
